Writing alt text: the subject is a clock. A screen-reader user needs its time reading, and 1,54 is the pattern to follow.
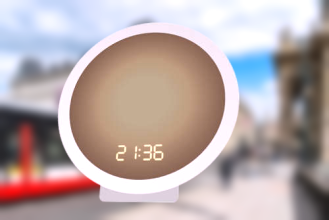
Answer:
21,36
